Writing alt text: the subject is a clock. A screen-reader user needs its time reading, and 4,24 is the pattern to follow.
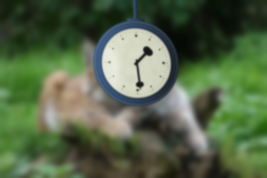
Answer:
1,29
